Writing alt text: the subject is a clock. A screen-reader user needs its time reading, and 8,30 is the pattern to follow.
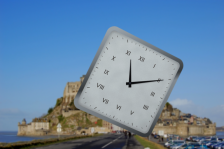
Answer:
11,10
